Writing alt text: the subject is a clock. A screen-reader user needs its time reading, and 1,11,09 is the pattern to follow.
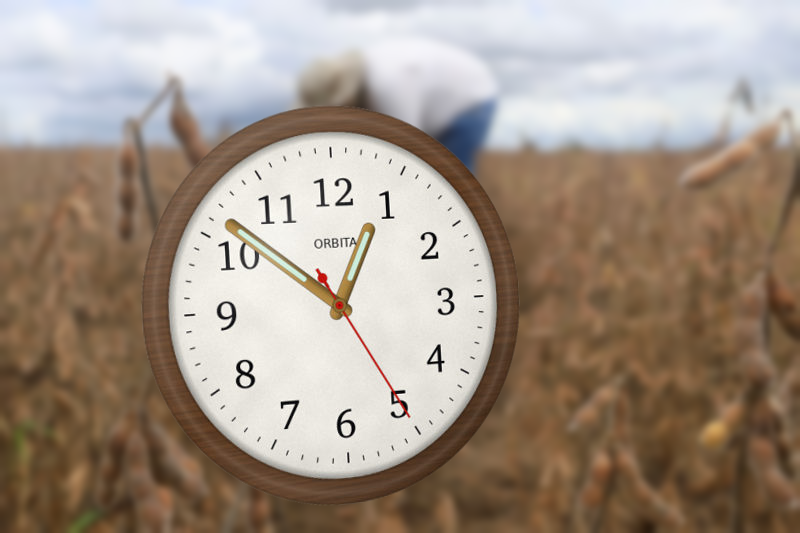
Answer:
12,51,25
